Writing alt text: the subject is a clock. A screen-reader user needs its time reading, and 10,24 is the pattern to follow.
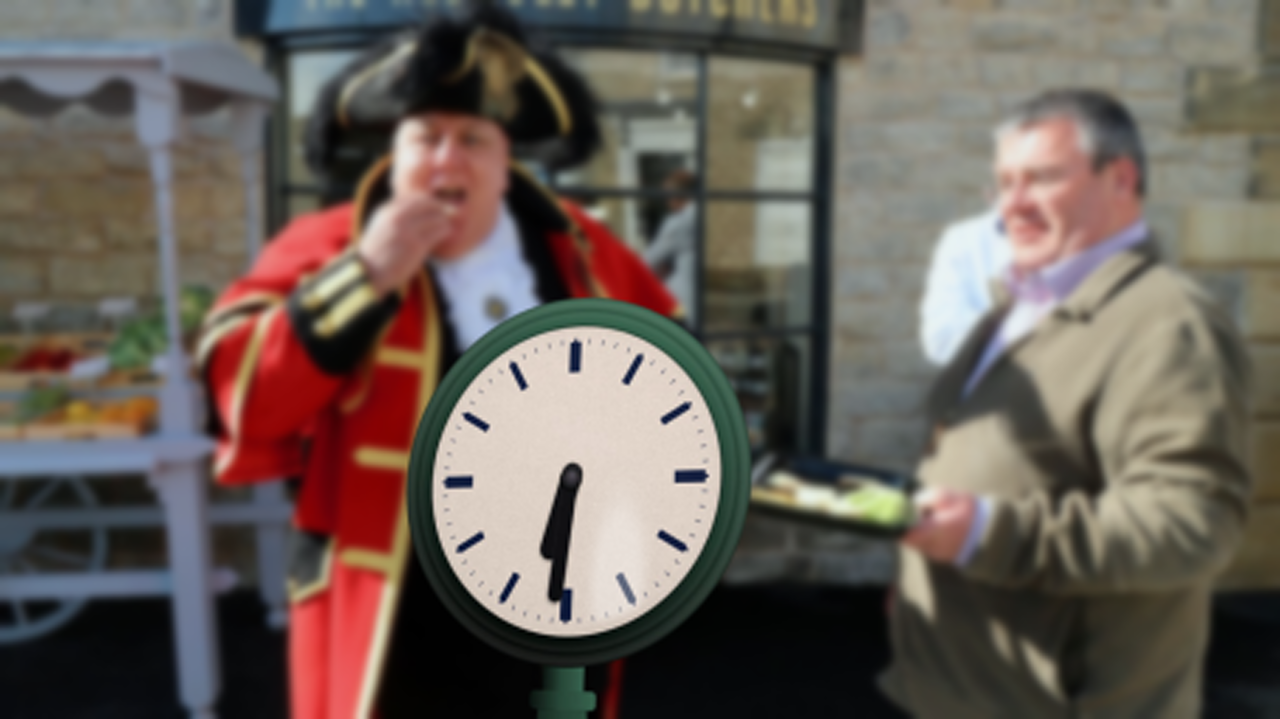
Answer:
6,31
